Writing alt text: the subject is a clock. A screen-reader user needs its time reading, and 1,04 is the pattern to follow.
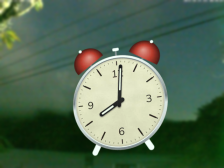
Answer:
8,01
